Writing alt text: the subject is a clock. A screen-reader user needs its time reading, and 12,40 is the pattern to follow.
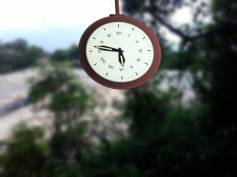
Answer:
5,47
